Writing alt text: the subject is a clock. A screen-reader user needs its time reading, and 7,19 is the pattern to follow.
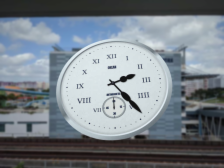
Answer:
2,24
